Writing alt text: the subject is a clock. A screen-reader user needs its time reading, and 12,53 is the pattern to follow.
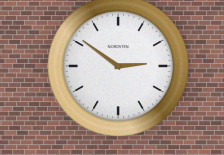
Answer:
2,51
